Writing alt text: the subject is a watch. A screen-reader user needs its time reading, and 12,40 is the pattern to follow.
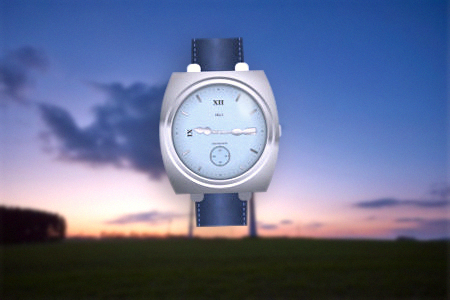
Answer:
9,15
